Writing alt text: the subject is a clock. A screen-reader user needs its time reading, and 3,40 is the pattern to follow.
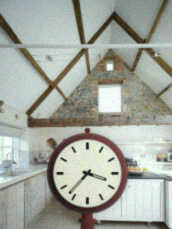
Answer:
3,37
